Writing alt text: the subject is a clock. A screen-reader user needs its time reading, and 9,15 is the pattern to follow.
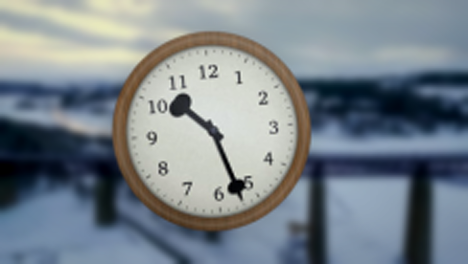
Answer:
10,27
